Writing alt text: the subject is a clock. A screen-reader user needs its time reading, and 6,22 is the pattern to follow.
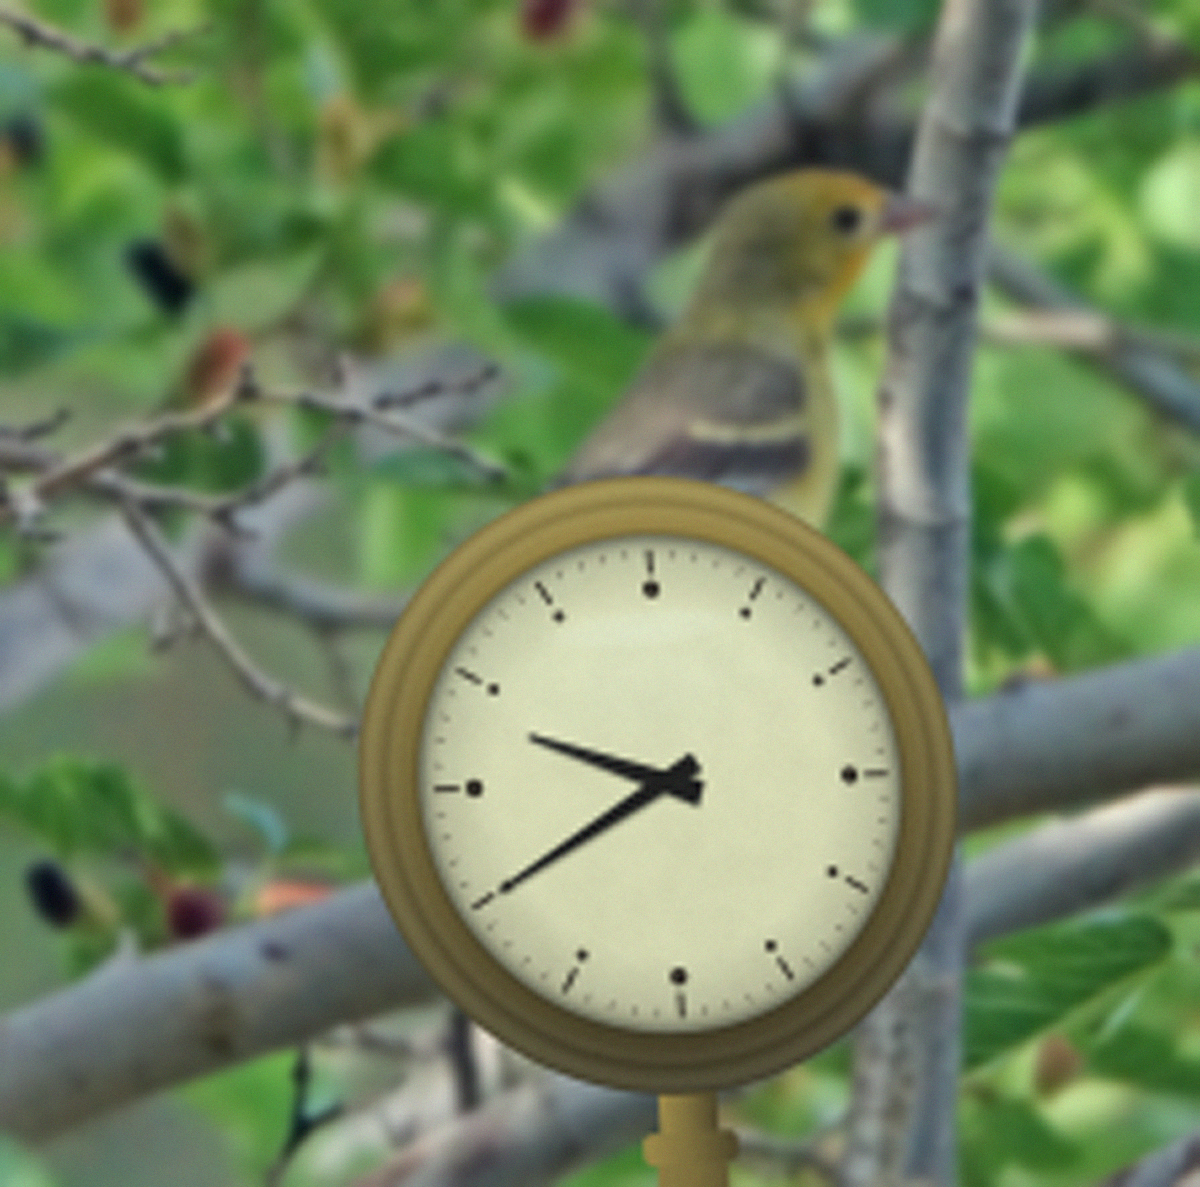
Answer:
9,40
